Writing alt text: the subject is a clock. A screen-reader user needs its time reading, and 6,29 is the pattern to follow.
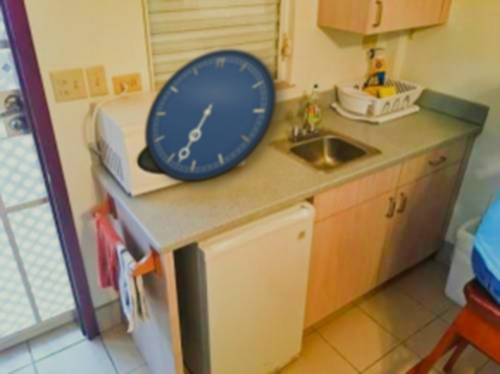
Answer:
6,33
